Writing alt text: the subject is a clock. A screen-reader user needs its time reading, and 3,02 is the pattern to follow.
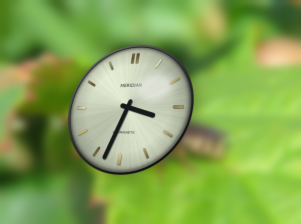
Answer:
3,33
